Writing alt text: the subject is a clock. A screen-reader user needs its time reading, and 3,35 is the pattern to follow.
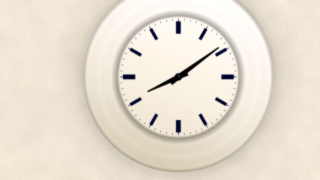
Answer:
8,09
